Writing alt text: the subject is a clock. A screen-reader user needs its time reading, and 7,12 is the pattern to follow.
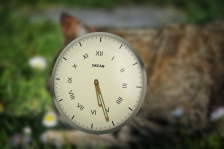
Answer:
5,26
